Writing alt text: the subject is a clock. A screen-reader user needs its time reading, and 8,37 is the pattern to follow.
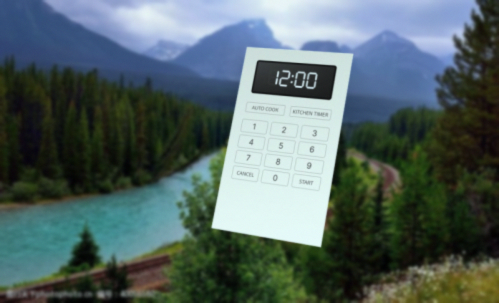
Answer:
12,00
